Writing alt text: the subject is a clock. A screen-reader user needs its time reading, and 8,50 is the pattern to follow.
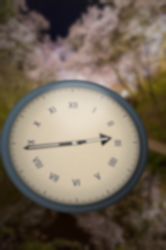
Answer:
2,44
